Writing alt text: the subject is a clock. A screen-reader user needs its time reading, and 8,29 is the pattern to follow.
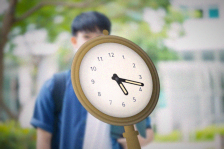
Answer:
5,18
